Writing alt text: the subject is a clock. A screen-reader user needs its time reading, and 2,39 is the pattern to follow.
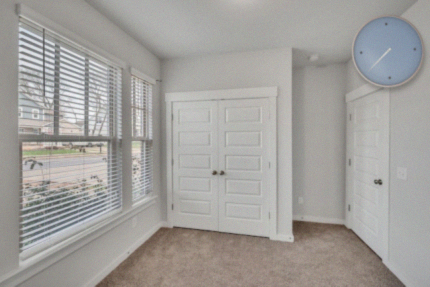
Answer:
7,38
